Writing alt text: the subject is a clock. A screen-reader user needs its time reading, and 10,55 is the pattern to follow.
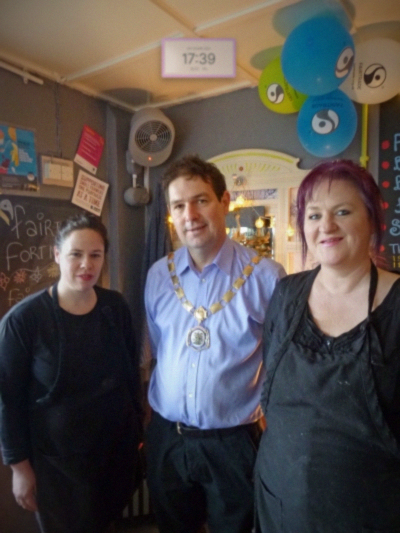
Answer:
17,39
